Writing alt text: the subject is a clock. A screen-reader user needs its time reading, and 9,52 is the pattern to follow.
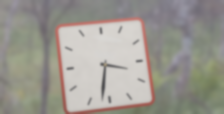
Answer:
3,32
